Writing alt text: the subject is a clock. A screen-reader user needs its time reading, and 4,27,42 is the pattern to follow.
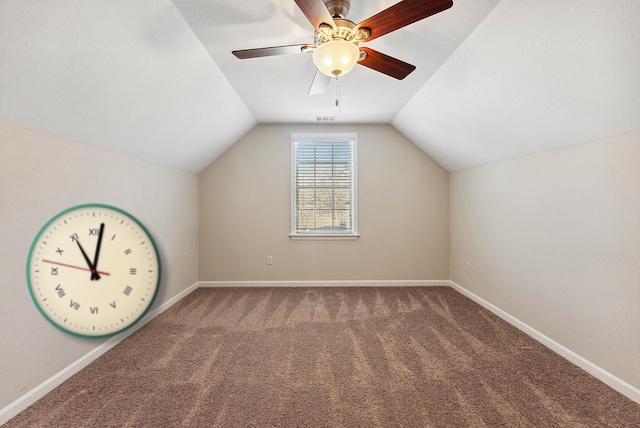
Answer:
11,01,47
